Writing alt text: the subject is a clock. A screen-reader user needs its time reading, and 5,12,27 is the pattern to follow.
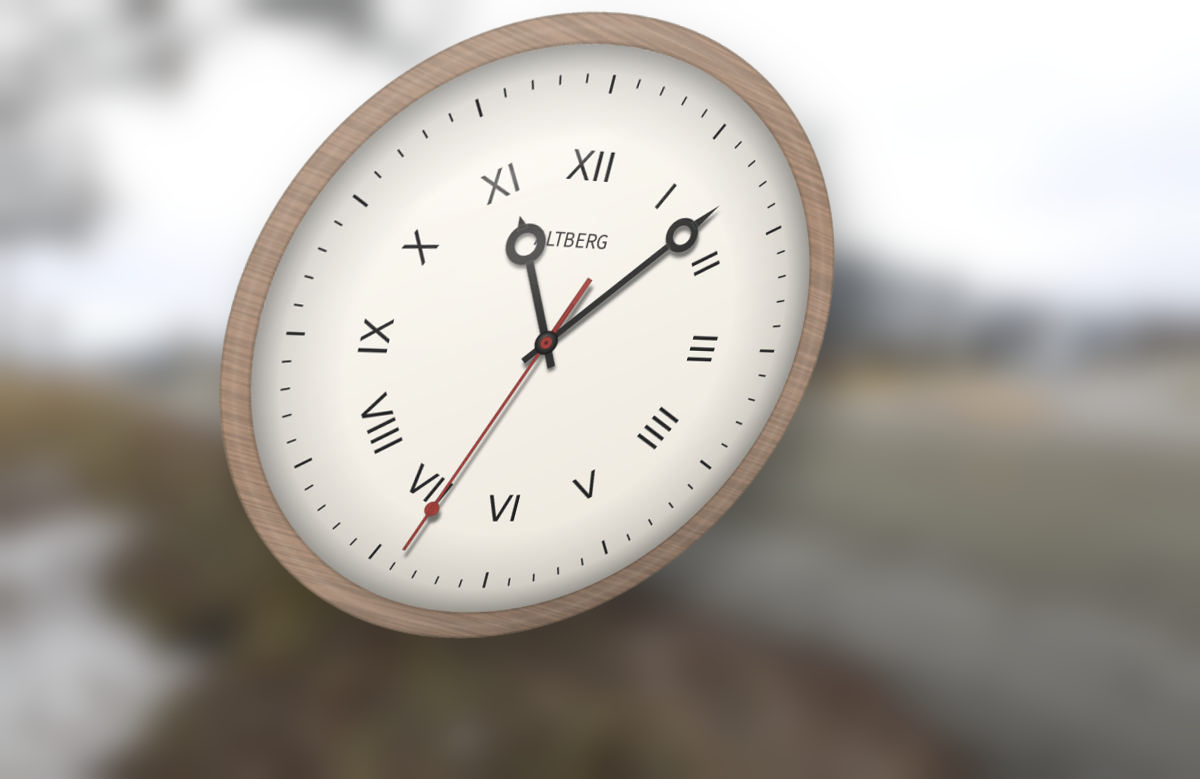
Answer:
11,07,34
